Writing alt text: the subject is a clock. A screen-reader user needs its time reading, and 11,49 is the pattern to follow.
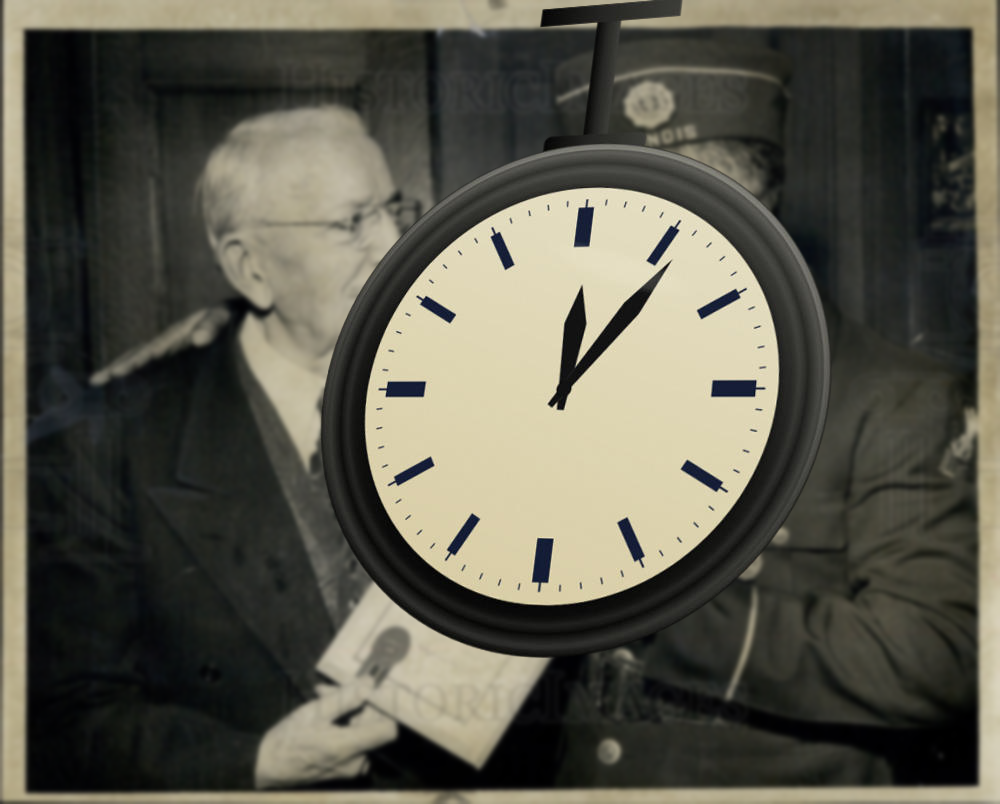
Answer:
12,06
